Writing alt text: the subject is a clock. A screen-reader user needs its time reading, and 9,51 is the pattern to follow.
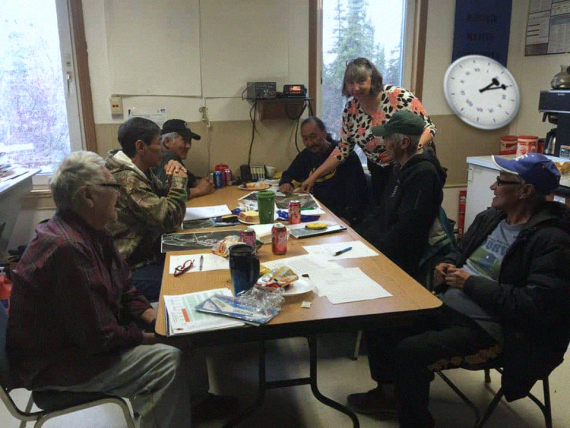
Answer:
2,15
